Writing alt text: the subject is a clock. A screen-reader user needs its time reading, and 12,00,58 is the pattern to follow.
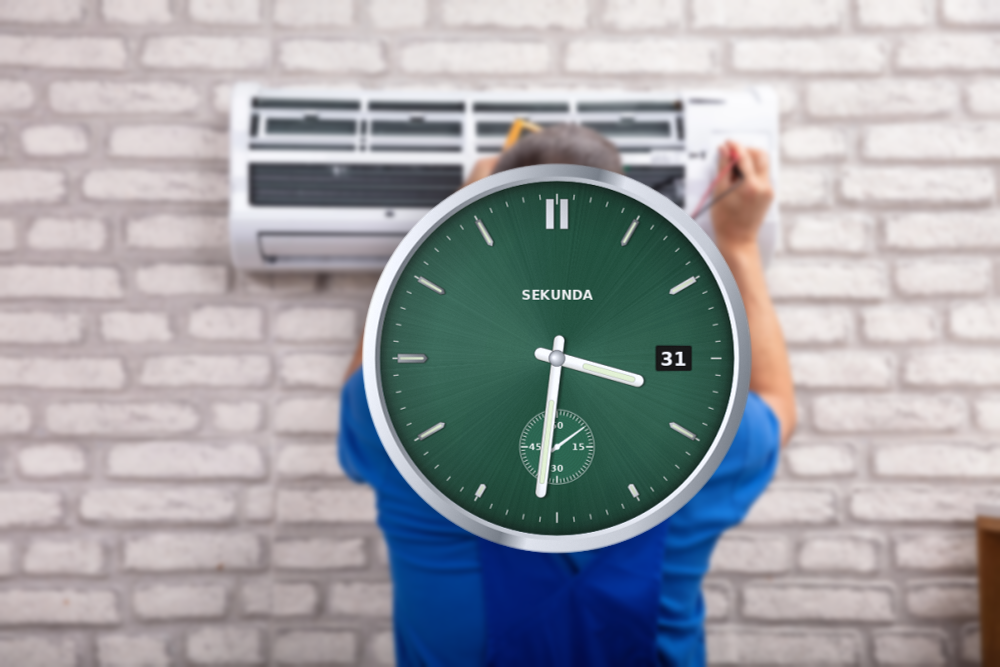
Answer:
3,31,09
